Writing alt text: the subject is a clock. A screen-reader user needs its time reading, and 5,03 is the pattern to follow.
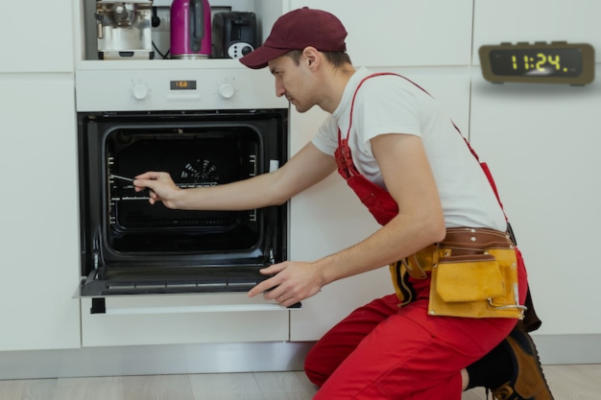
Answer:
11,24
